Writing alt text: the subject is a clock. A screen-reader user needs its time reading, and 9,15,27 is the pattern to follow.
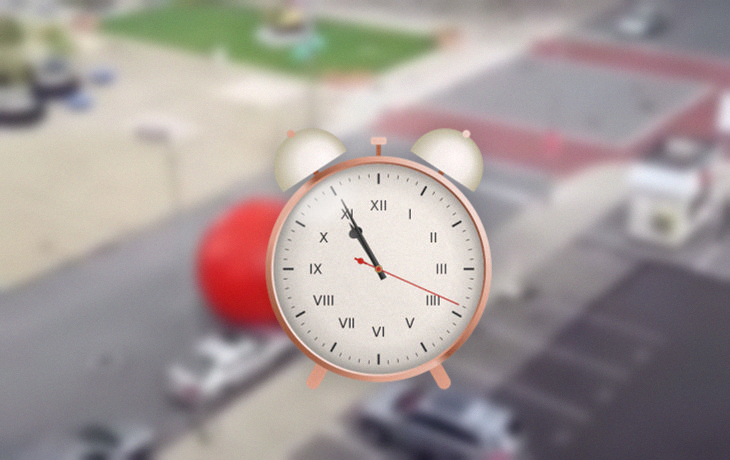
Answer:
10,55,19
